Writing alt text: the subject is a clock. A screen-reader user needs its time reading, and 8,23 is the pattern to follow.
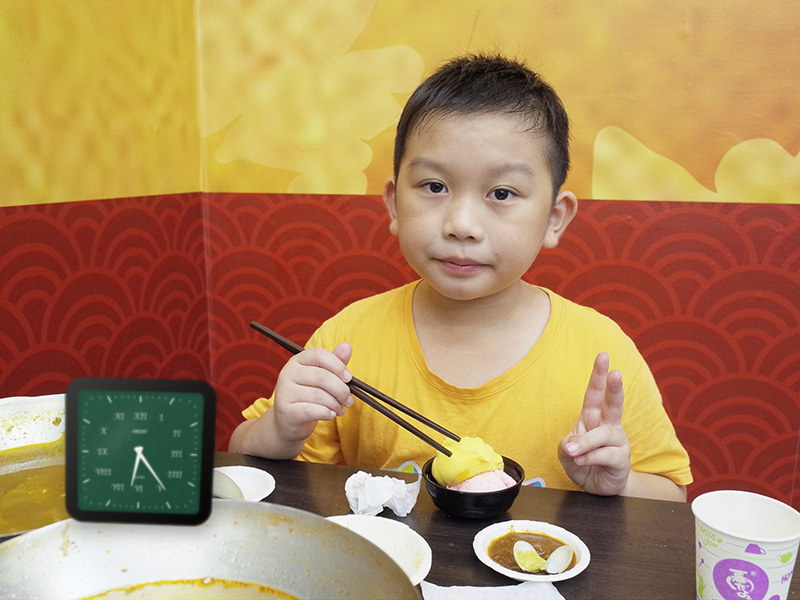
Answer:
6,24
